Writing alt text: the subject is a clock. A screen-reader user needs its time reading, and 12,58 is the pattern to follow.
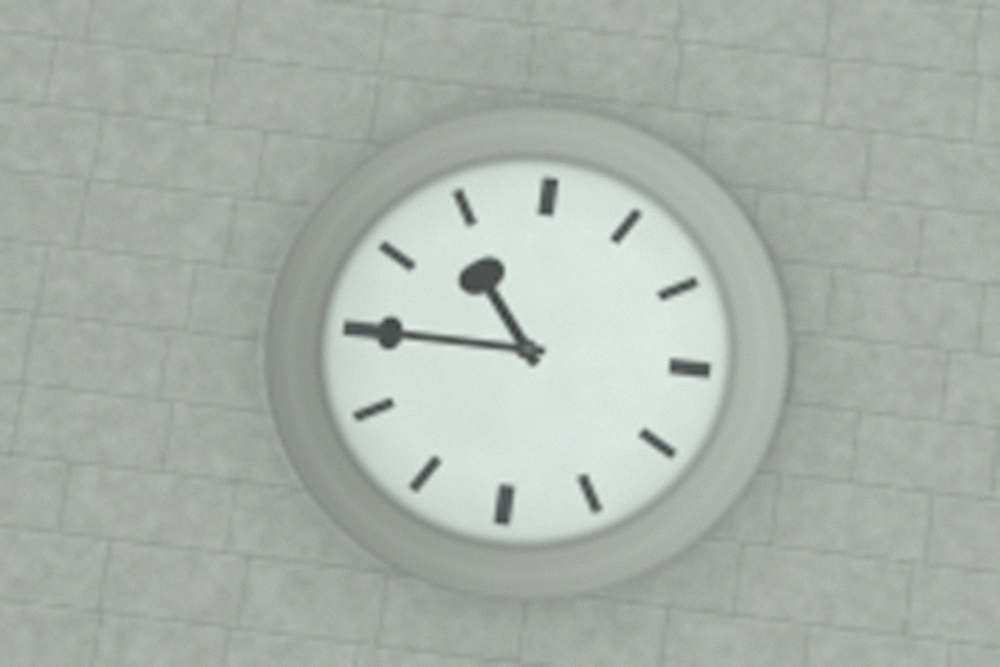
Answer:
10,45
